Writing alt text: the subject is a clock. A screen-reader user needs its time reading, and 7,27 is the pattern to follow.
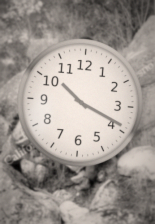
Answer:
10,19
